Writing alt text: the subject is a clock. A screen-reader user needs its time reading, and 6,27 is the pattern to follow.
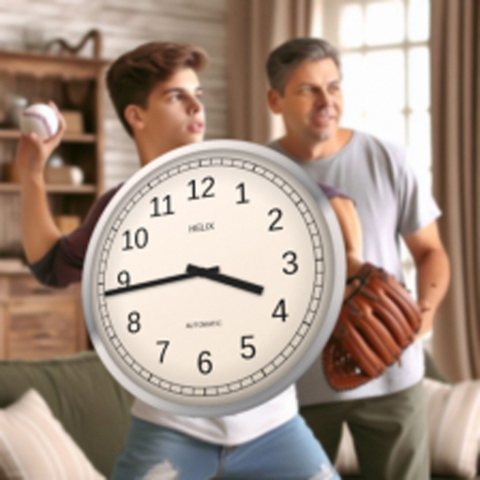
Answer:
3,44
